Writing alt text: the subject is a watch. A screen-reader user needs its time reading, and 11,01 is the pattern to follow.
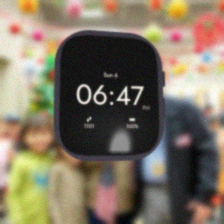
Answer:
6,47
